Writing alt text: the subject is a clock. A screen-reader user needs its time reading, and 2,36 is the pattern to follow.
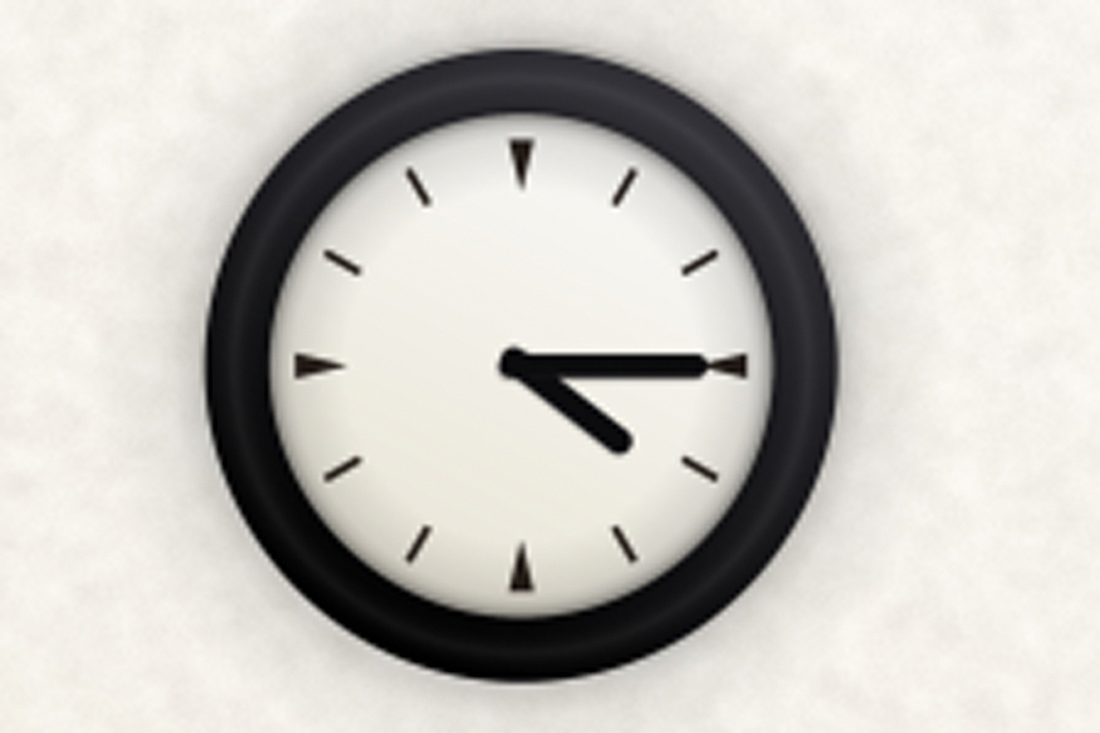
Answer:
4,15
